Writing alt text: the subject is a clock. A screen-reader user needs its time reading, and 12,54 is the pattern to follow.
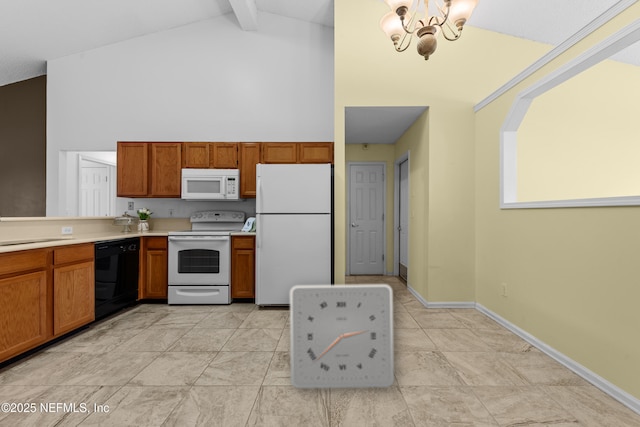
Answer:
2,38
